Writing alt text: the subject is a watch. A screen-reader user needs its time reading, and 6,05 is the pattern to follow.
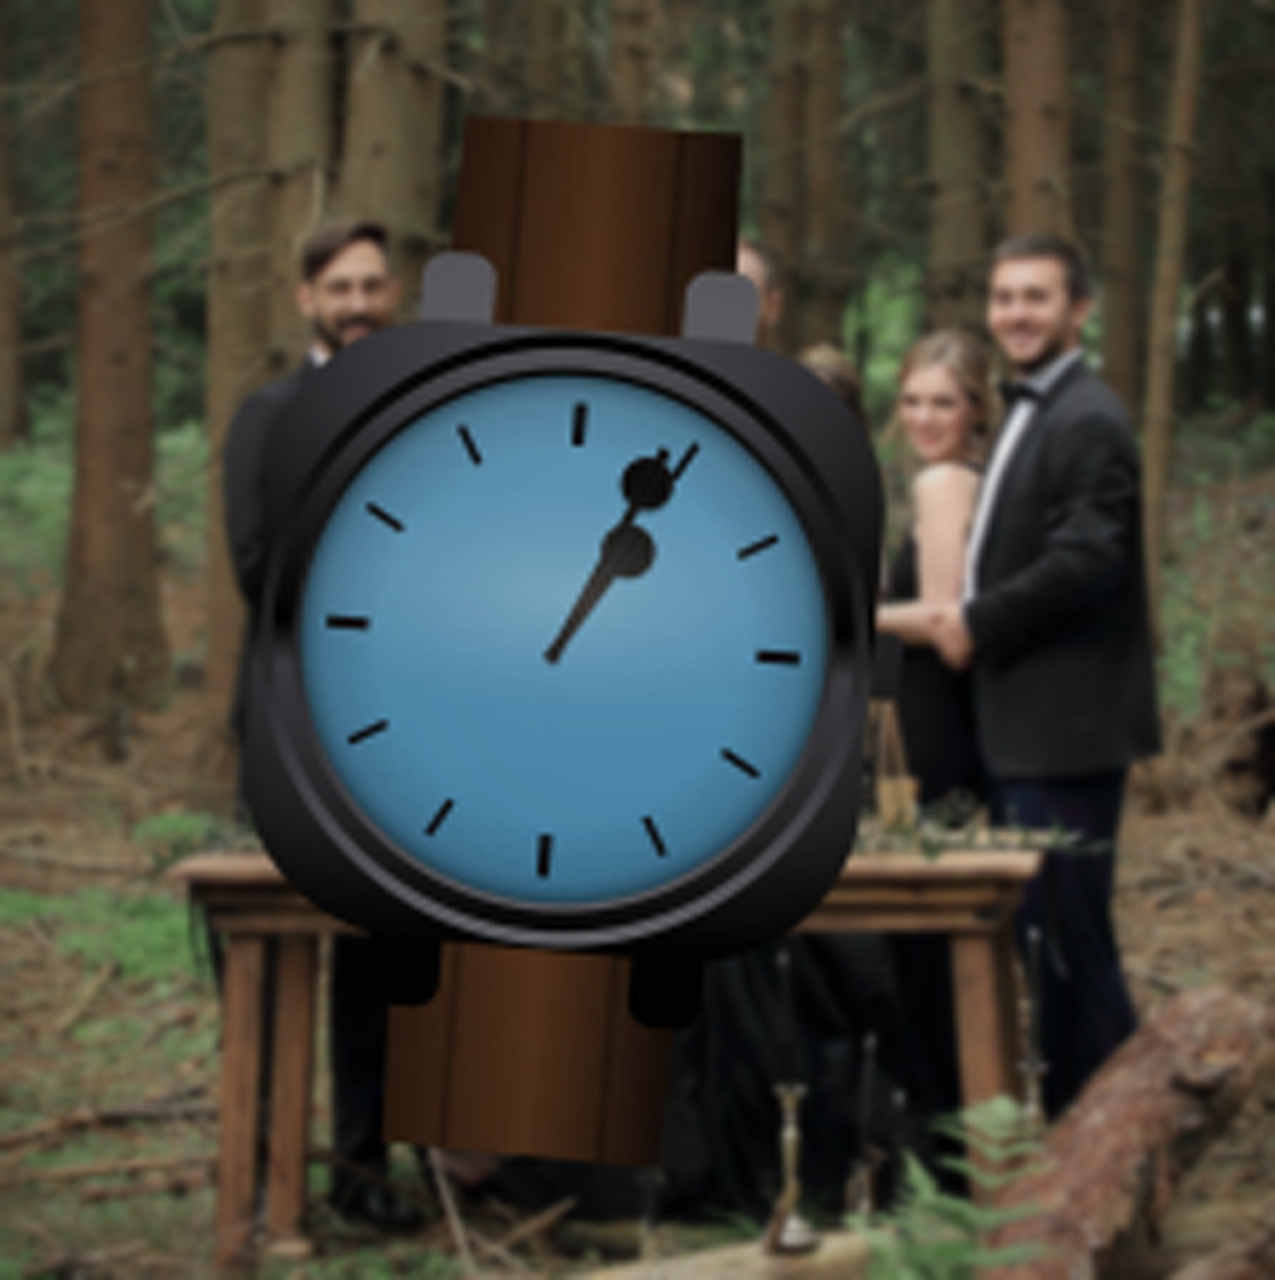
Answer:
1,04
